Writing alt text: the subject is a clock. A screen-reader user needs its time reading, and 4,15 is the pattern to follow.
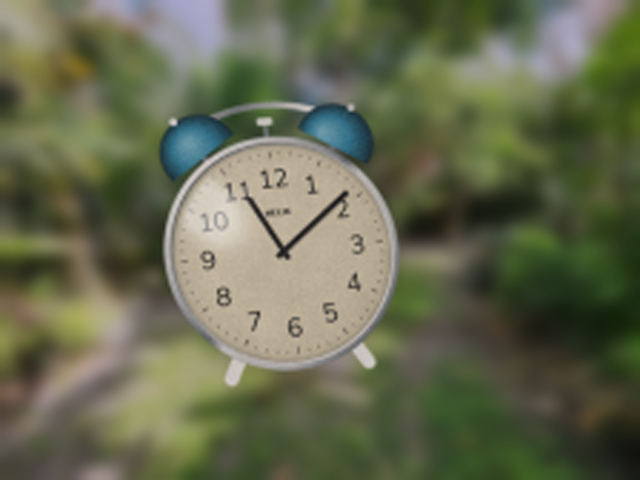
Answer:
11,09
